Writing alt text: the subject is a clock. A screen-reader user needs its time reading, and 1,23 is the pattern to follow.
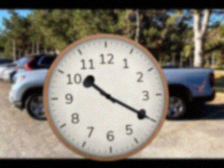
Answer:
10,20
